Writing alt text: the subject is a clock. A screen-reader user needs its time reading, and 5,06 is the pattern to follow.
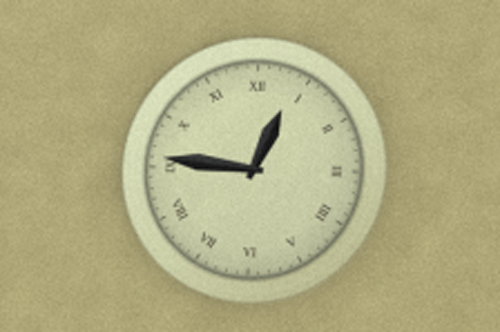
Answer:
12,46
